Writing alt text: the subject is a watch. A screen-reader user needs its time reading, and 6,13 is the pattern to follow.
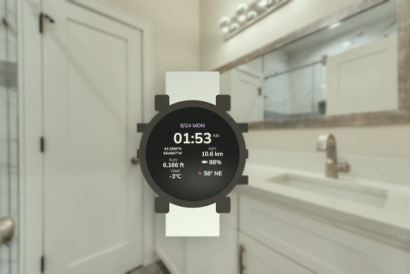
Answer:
1,53
